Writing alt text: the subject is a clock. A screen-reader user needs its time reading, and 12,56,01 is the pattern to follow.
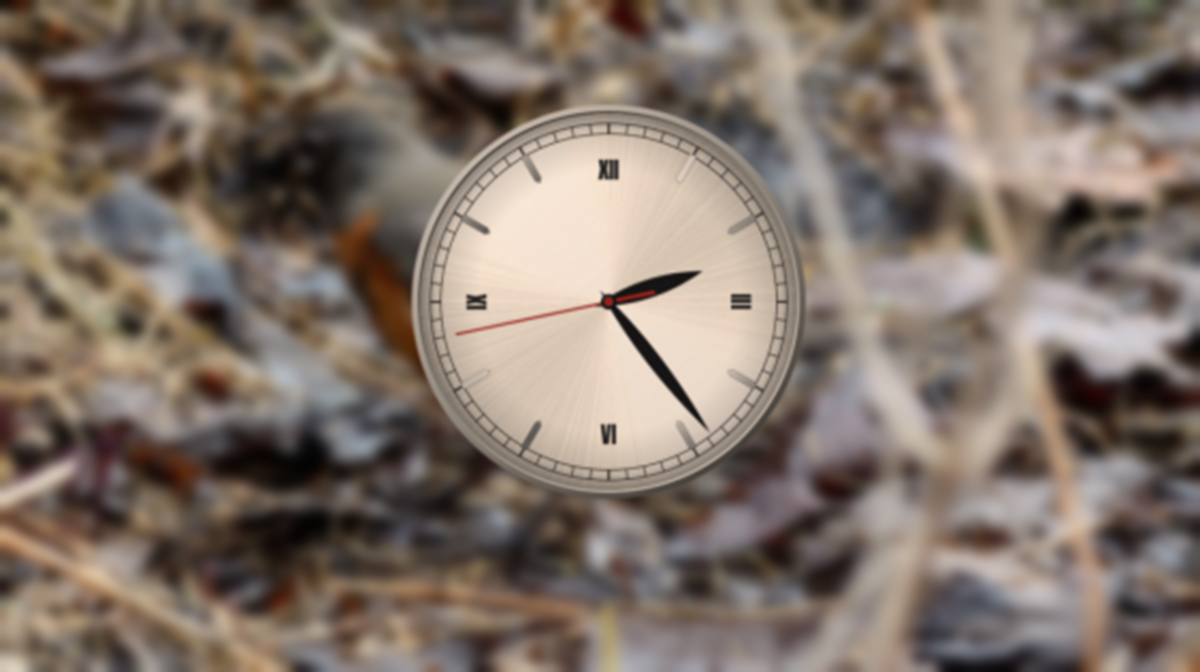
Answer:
2,23,43
